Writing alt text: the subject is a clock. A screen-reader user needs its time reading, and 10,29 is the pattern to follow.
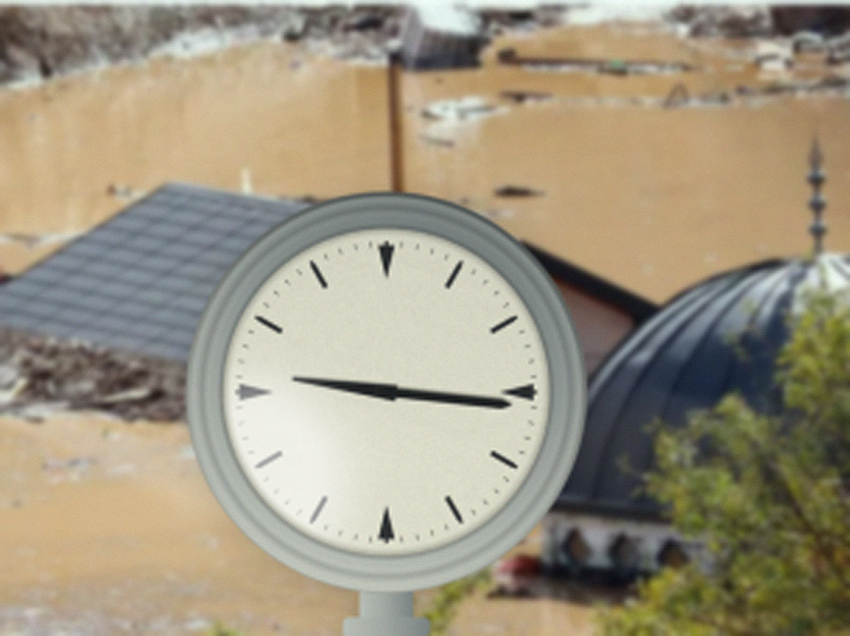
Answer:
9,16
